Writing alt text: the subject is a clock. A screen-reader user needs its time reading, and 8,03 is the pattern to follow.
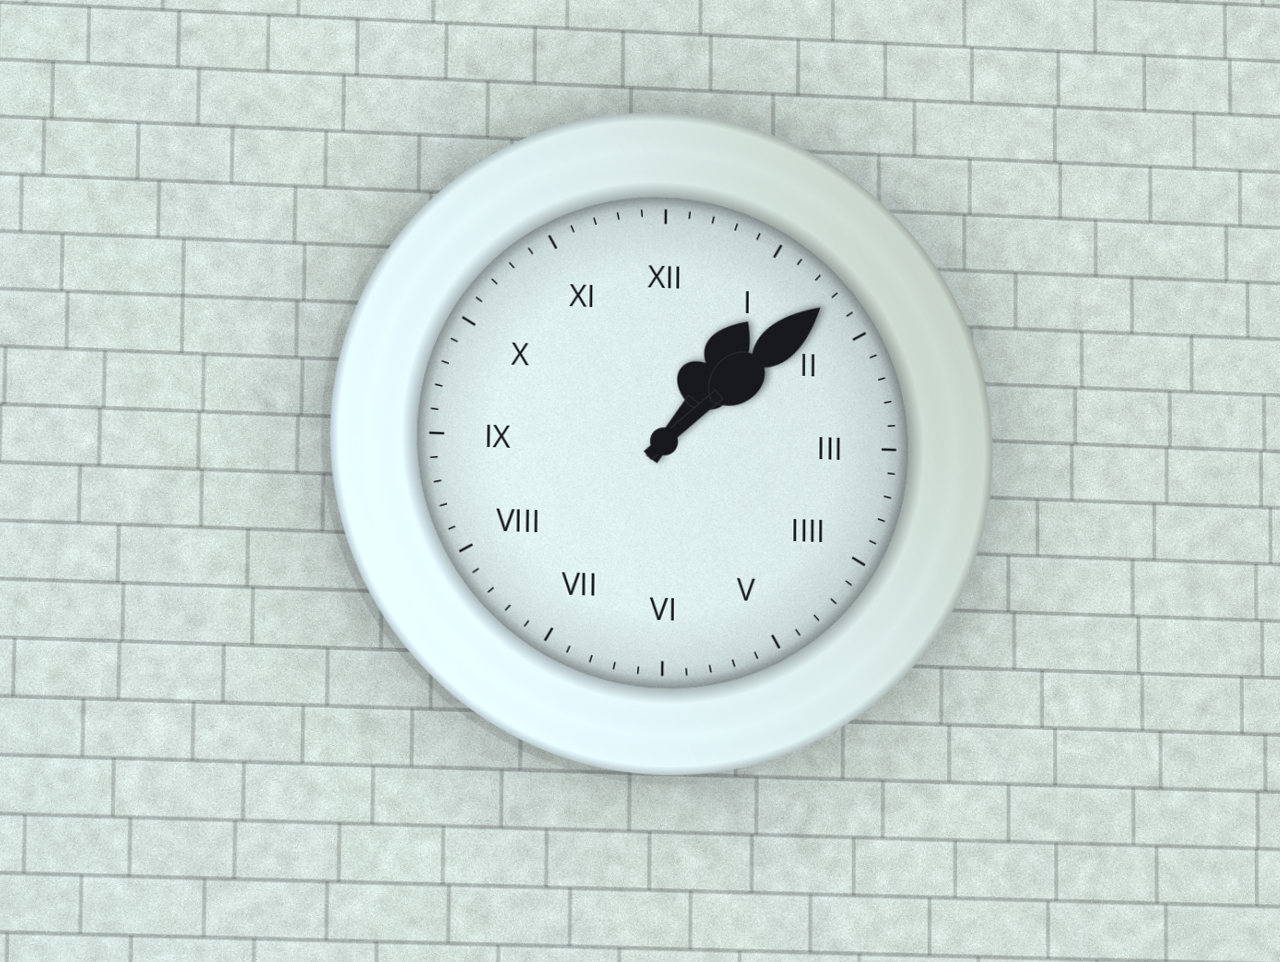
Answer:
1,08
